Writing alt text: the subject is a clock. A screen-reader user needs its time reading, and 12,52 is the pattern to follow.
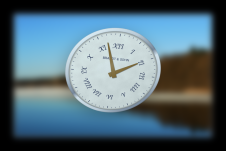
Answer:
1,57
